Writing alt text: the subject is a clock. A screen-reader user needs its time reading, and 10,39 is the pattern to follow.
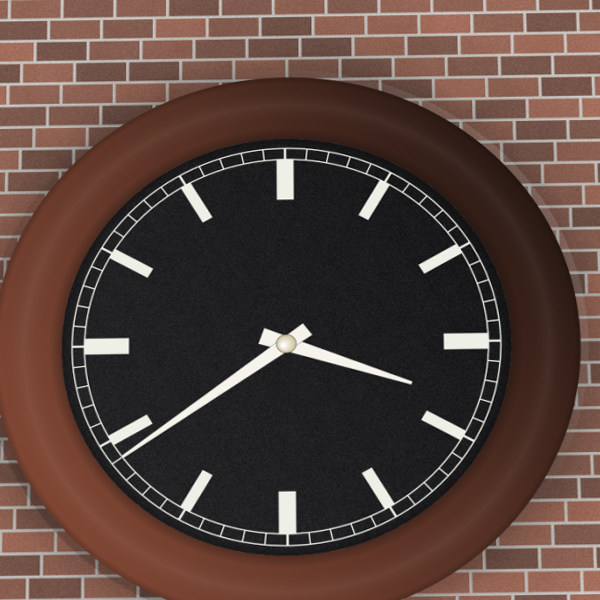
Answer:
3,39
